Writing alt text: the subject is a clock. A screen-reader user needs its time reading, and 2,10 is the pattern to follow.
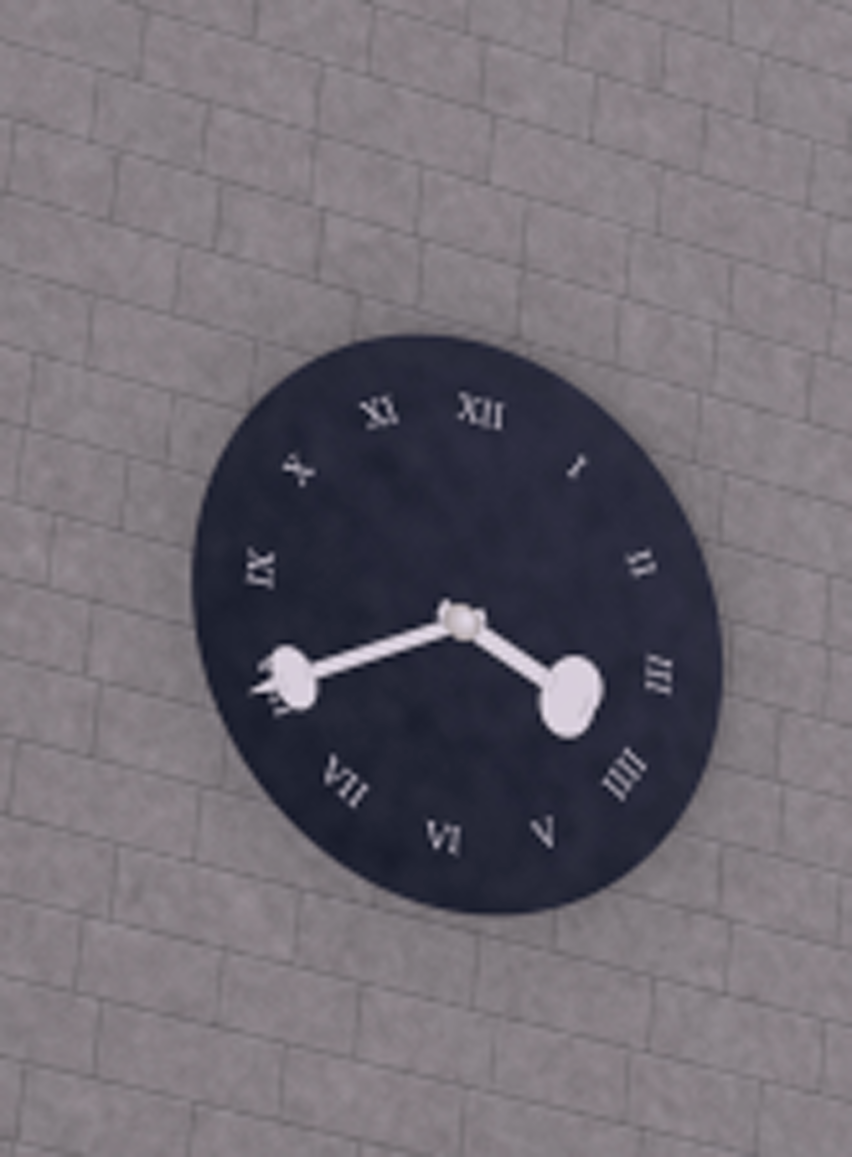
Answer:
3,40
